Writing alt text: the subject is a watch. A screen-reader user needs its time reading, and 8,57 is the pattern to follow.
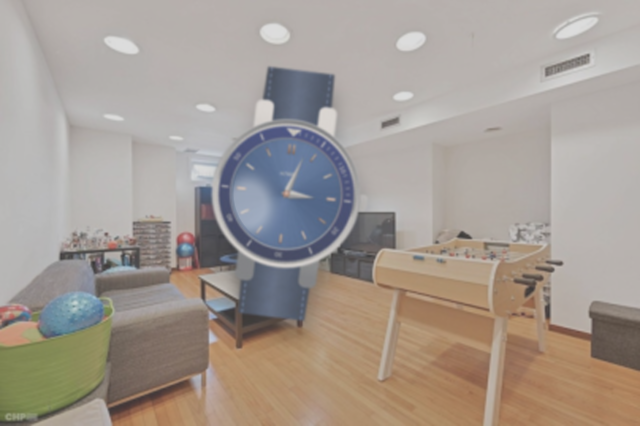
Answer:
3,03
